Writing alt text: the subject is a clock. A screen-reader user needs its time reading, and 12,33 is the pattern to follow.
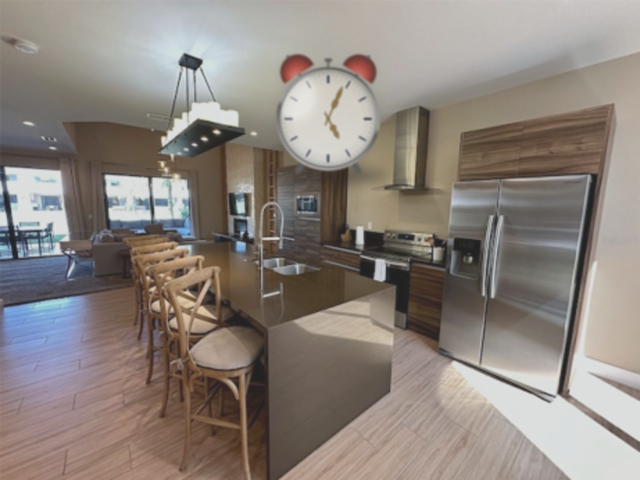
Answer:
5,04
